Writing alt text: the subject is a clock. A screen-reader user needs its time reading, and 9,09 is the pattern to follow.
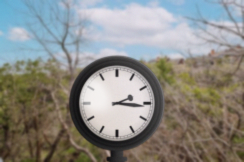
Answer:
2,16
